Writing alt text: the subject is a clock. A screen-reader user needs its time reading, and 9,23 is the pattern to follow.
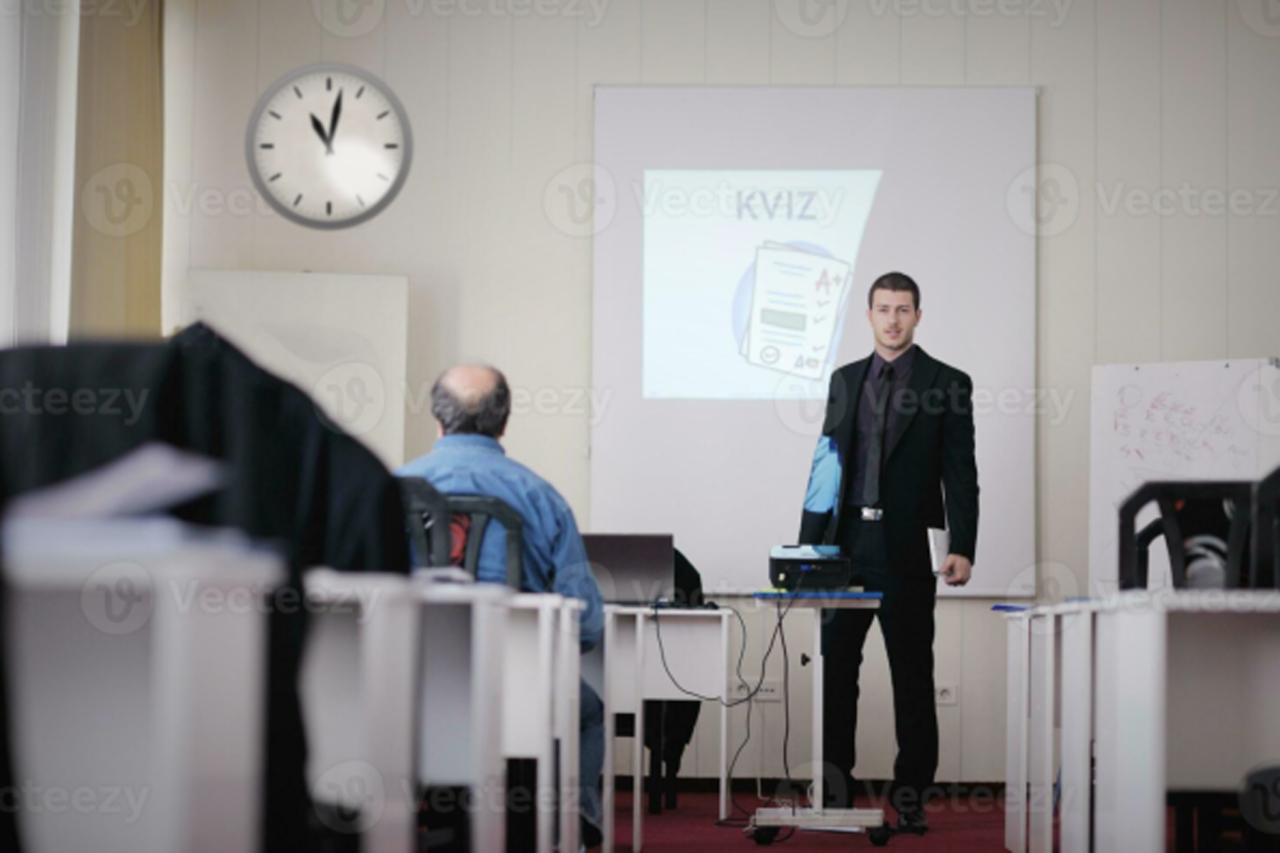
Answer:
11,02
